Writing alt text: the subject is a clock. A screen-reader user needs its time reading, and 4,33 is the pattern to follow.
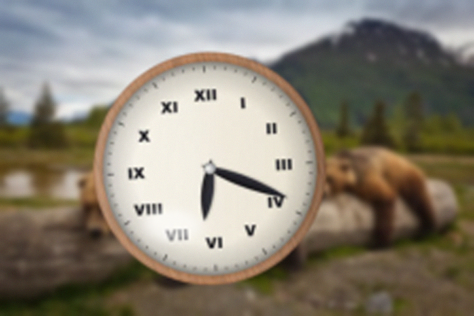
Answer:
6,19
